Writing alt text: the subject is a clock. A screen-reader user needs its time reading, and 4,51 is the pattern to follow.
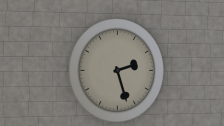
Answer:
2,27
